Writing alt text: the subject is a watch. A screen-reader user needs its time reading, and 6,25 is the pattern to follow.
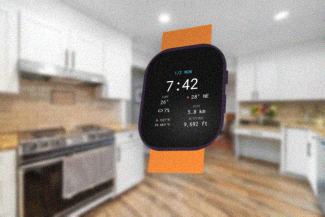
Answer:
7,42
